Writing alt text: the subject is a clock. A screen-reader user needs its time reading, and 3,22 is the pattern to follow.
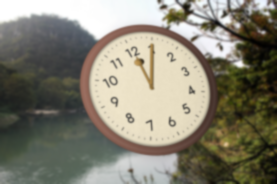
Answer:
12,05
